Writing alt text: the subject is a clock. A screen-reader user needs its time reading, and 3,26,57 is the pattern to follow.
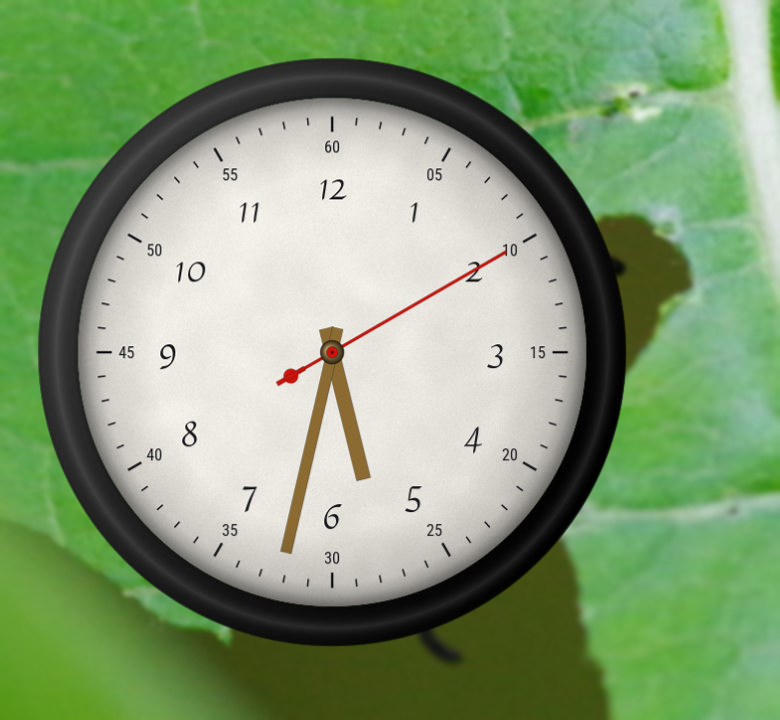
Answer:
5,32,10
